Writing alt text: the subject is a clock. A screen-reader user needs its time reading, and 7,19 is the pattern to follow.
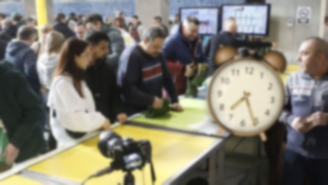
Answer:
7,26
